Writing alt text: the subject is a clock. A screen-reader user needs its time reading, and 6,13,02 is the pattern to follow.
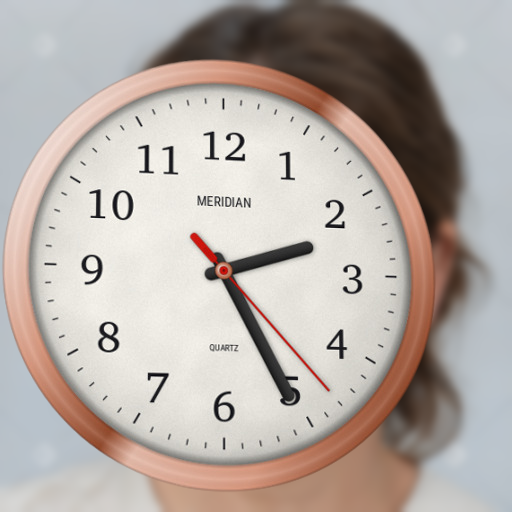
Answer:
2,25,23
